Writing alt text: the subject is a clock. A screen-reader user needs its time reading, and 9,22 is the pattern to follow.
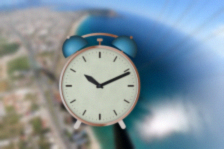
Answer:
10,11
